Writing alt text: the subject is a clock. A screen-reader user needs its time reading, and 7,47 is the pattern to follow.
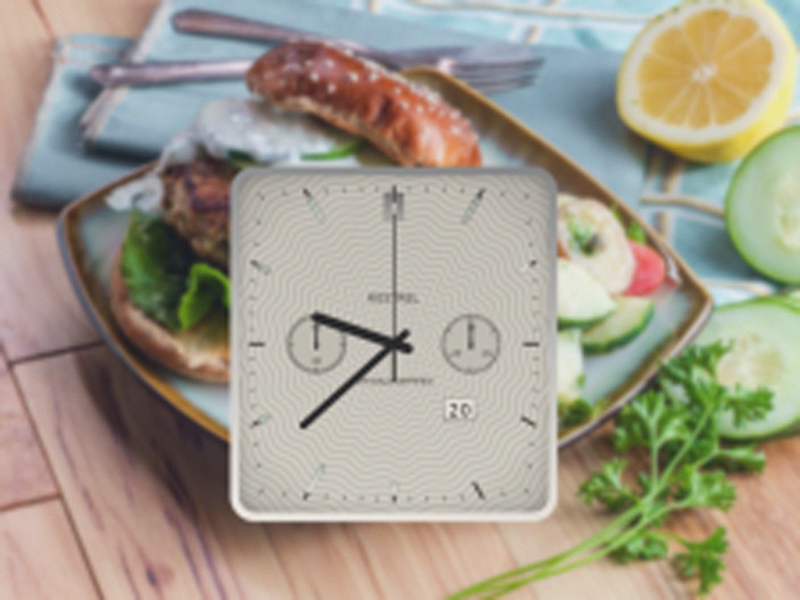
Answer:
9,38
